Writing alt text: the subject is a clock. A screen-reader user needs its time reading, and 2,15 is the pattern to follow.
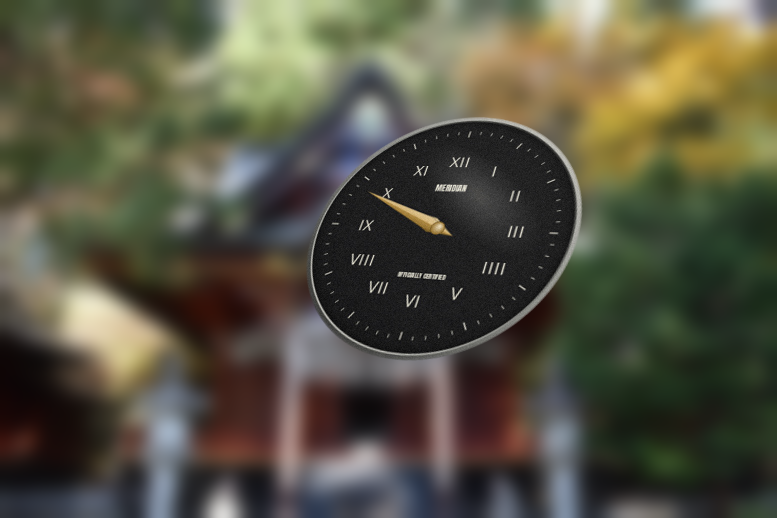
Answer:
9,49
